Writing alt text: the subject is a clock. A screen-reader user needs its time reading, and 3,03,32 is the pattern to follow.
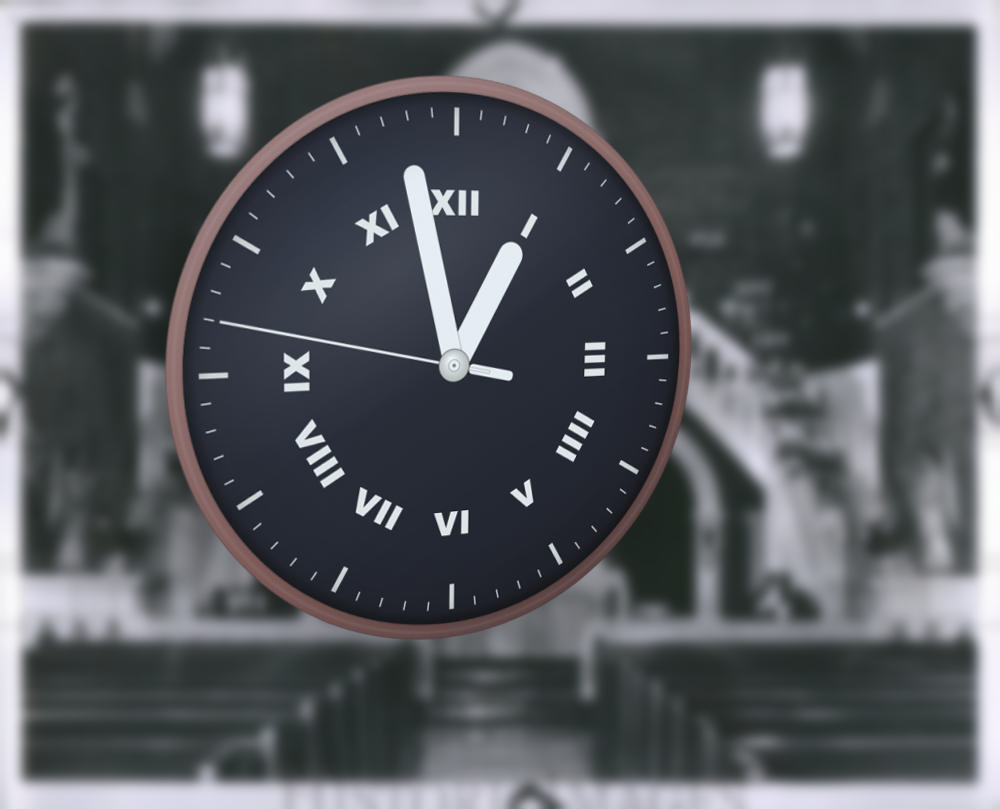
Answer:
12,57,47
